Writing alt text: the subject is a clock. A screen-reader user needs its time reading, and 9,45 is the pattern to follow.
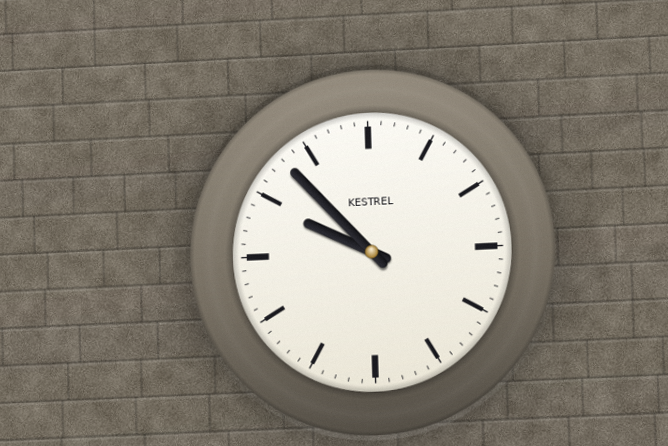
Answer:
9,53
